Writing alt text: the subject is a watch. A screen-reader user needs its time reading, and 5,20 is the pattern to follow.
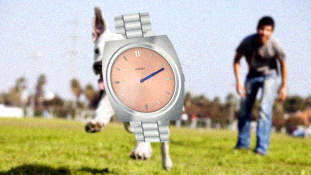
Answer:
2,11
